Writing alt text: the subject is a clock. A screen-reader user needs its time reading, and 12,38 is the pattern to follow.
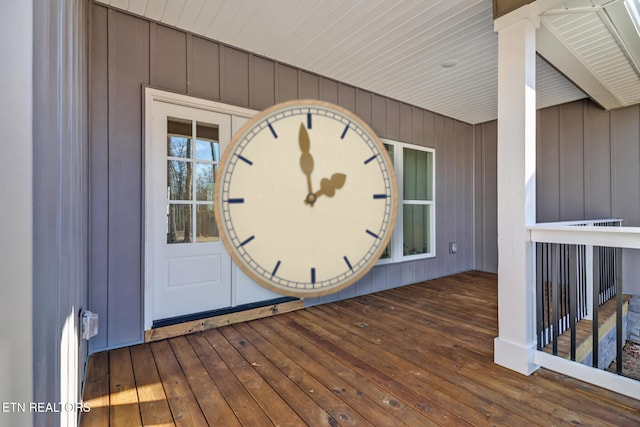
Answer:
1,59
